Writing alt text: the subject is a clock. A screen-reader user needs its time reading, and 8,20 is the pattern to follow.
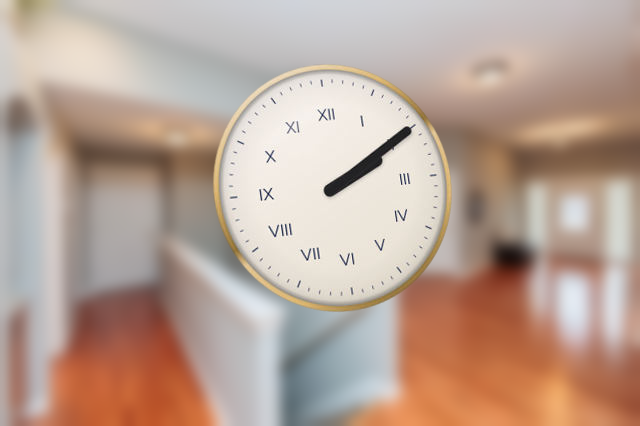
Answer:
2,10
